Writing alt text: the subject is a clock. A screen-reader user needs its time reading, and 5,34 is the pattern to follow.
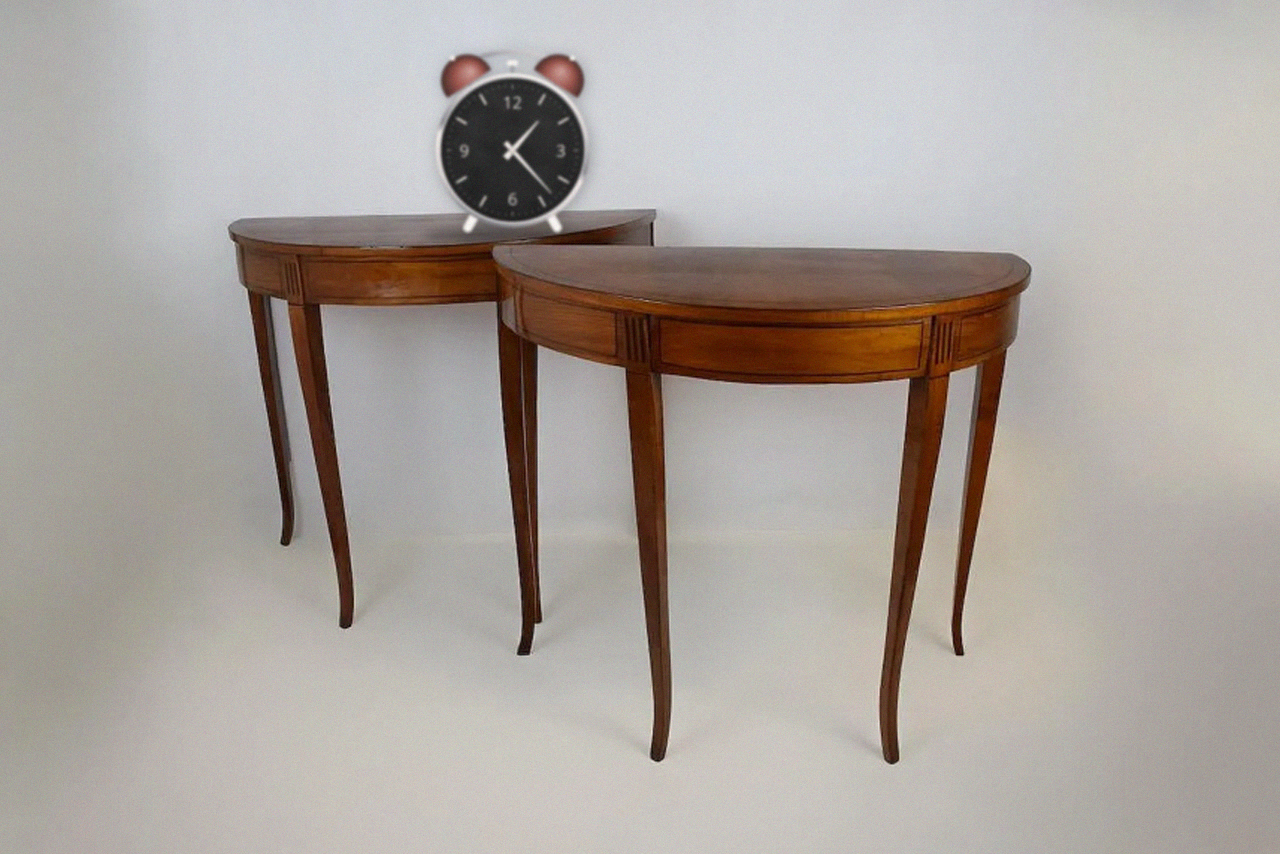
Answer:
1,23
